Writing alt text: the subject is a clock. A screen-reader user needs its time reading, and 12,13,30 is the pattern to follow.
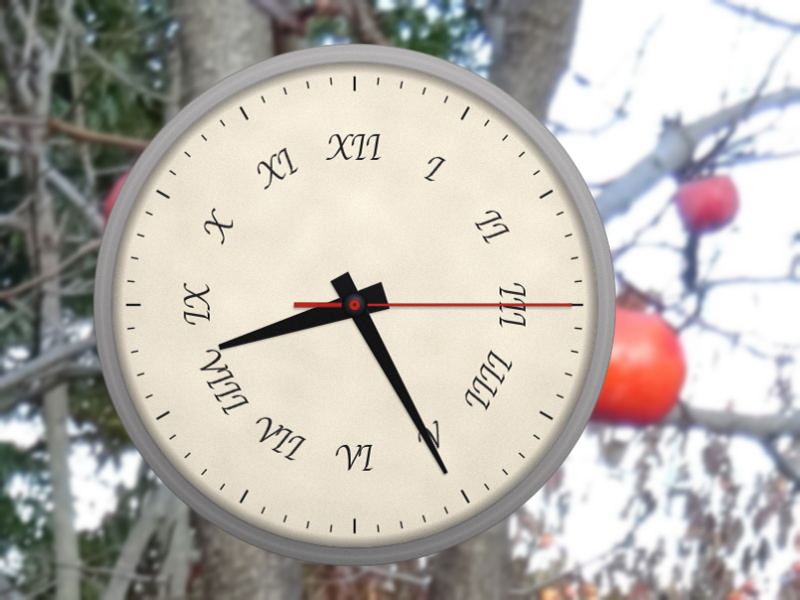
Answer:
8,25,15
